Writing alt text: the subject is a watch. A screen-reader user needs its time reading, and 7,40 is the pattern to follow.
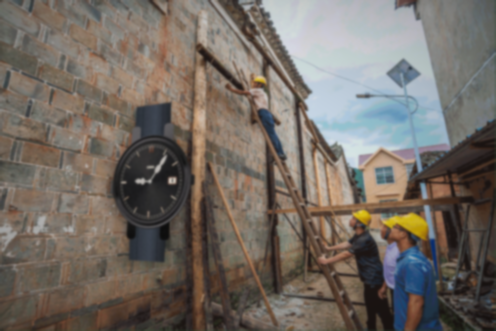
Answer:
9,06
